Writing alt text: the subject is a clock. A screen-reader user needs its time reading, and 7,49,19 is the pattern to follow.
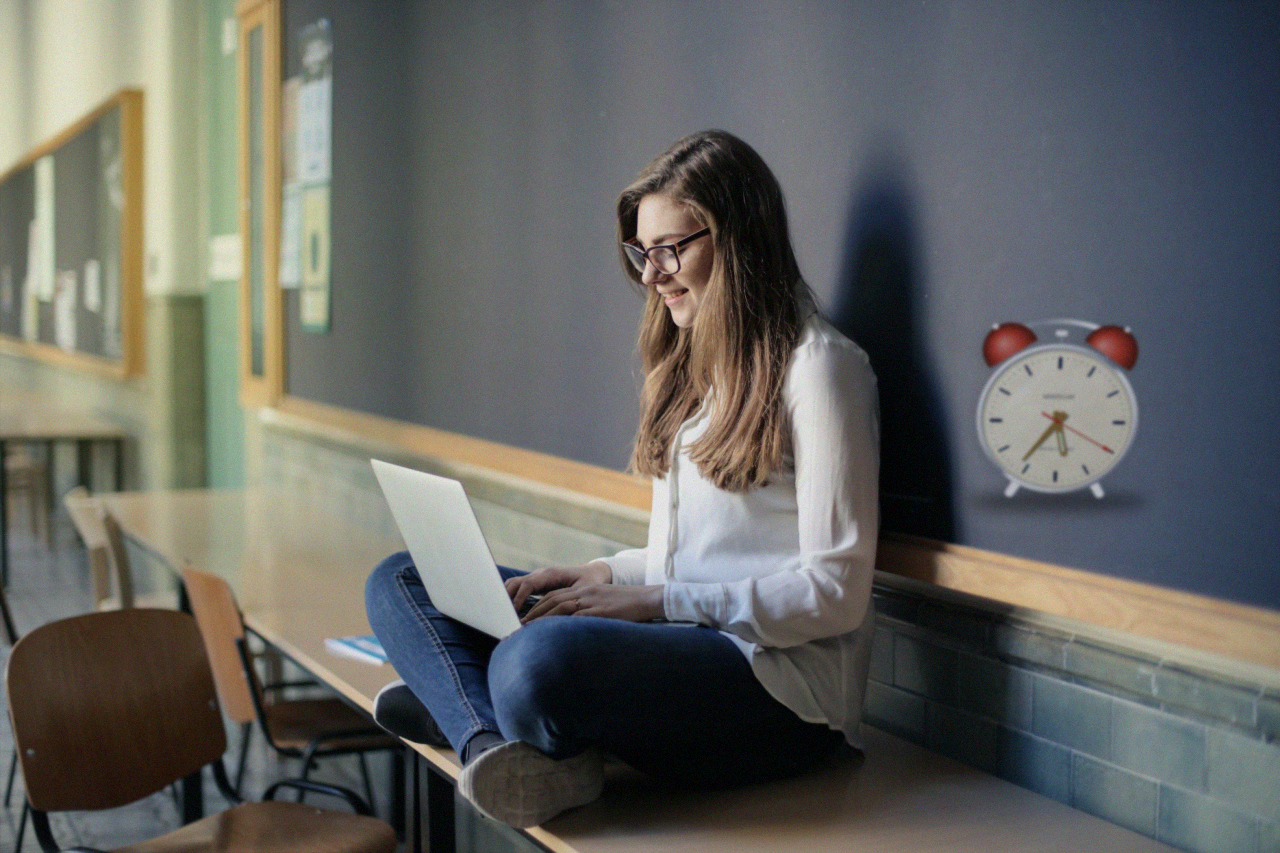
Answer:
5,36,20
